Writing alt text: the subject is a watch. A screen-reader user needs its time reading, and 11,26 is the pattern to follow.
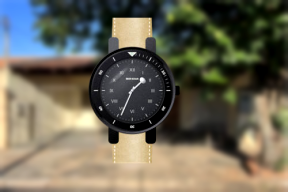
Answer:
1,34
